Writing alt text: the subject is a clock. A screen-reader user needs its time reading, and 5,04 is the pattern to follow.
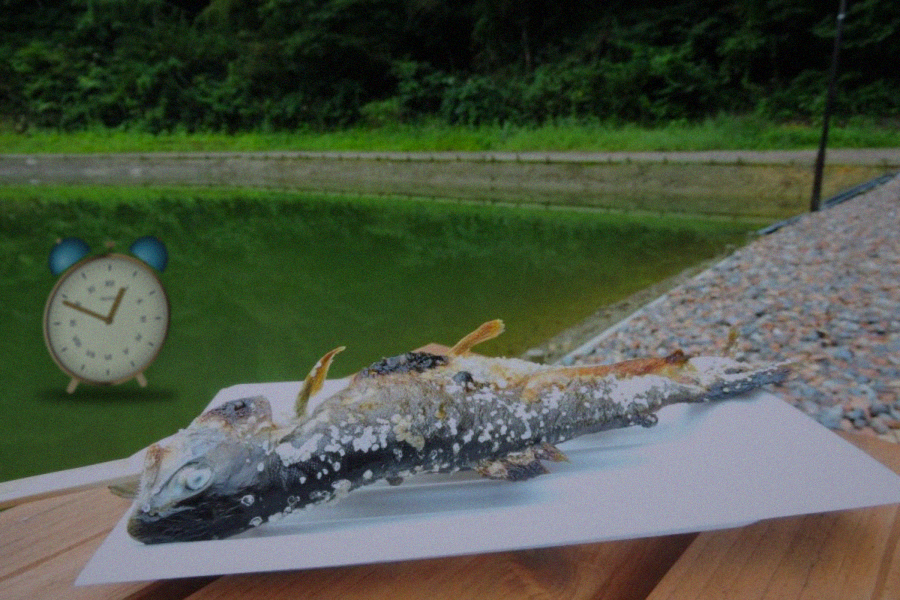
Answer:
12,49
